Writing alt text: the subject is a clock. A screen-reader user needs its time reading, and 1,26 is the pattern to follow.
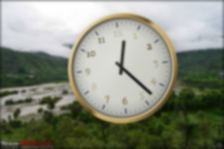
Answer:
12,23
